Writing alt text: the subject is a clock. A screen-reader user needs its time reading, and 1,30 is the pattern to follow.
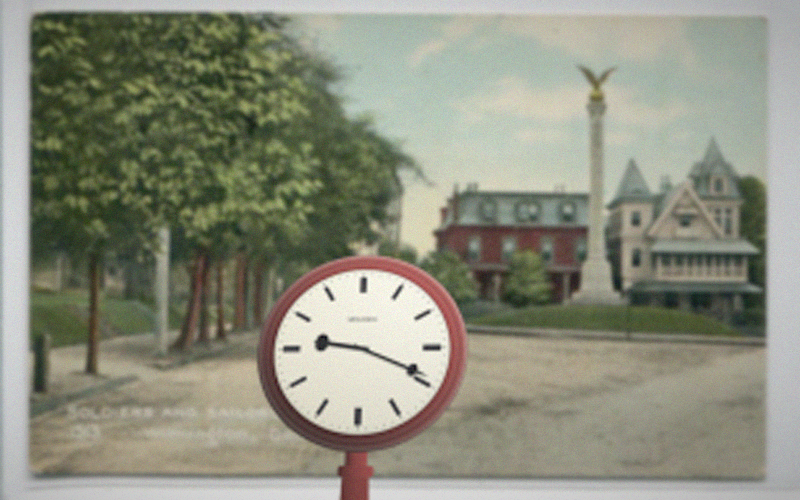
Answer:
9,19
